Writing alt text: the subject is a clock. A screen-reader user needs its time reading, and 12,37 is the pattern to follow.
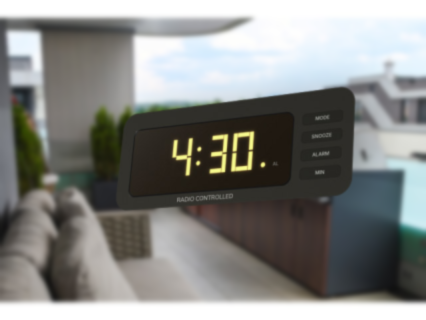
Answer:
4,30
